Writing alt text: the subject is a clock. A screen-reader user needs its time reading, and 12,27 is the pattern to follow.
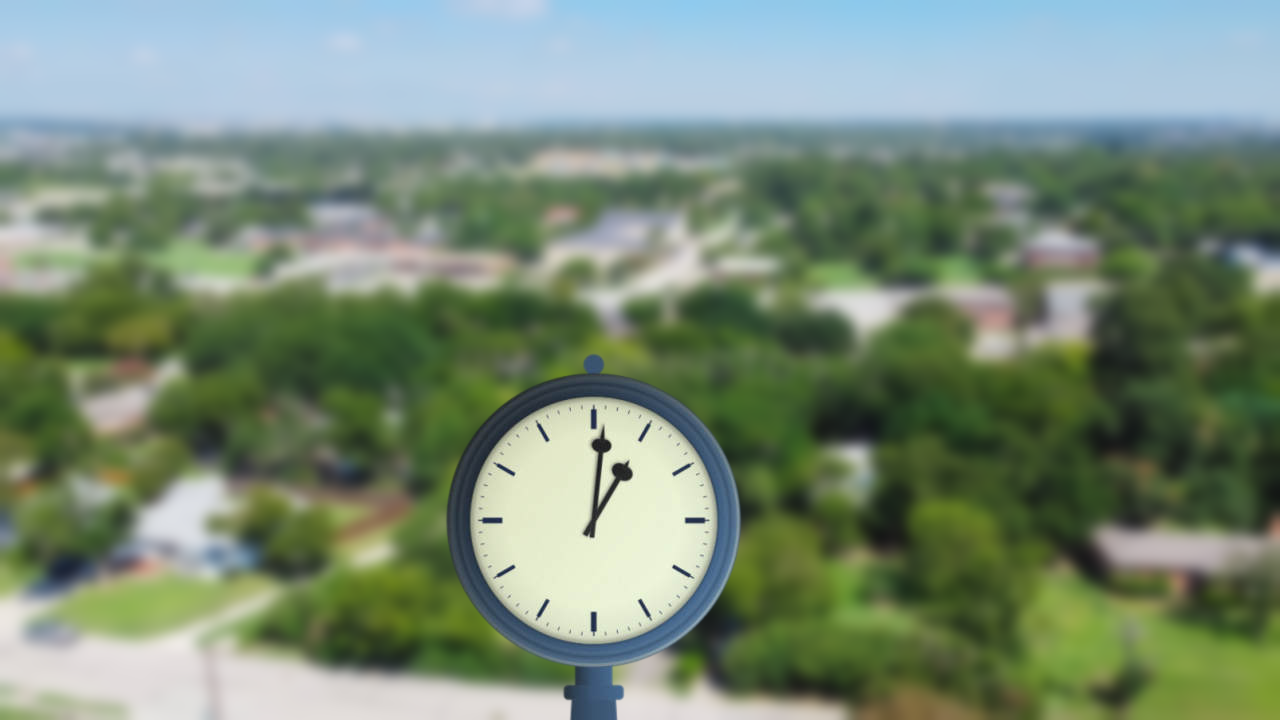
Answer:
1,01
